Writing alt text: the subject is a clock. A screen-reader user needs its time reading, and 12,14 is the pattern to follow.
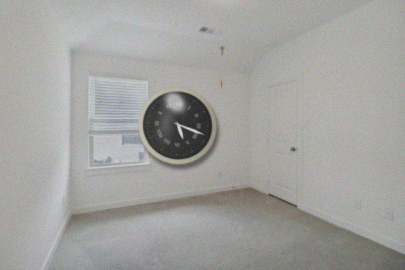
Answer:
5,18
